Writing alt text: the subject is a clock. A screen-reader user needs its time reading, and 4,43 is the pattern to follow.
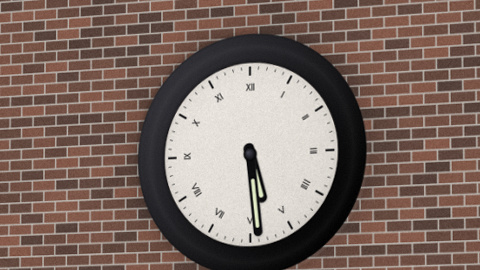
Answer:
5,29
